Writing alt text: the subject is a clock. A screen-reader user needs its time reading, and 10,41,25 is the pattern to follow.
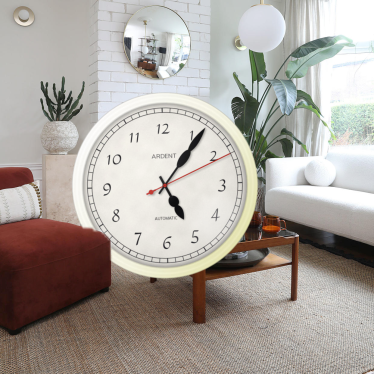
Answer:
5,06,11
